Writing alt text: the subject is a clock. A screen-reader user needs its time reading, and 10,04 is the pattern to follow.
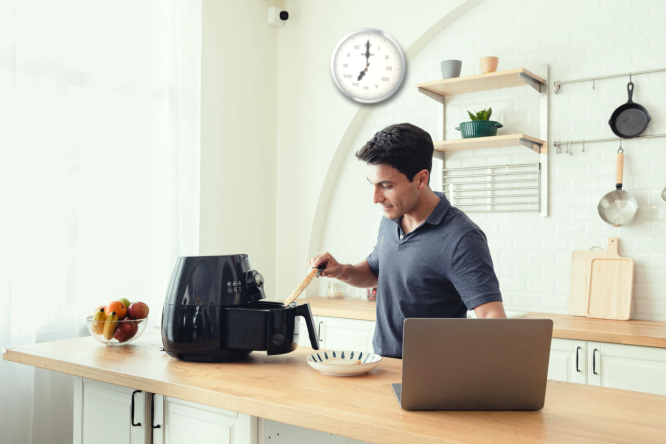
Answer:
7,00
